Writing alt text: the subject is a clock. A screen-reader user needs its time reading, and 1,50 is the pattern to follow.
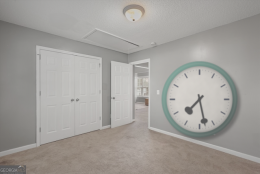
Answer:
7,28
